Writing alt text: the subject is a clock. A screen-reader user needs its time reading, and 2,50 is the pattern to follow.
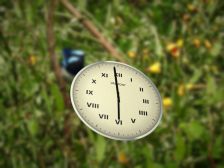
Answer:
5,59
